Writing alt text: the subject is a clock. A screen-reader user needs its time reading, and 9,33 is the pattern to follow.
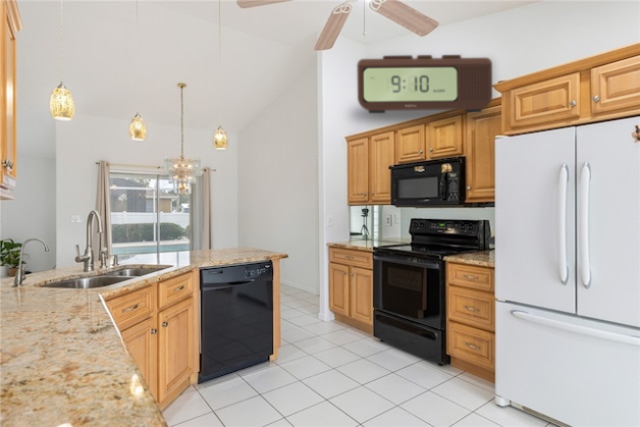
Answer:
9,10
